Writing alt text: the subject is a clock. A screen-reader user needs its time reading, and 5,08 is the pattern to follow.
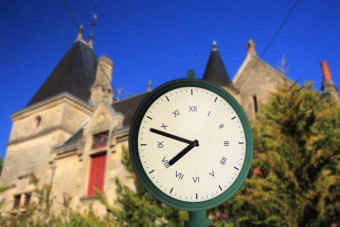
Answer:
7,48
